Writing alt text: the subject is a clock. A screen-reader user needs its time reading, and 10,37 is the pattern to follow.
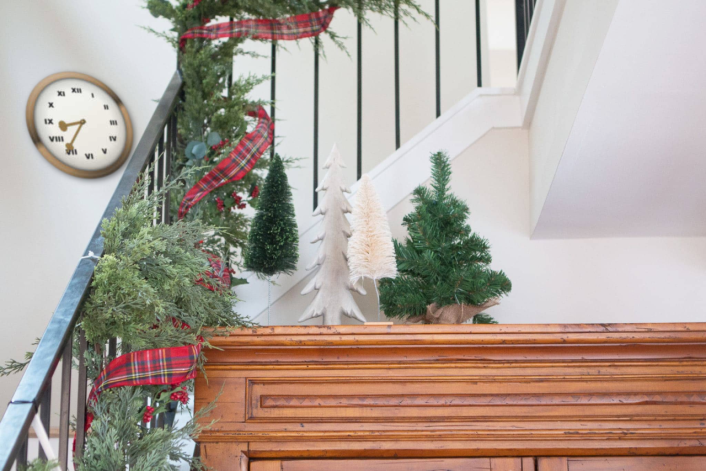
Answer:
8,36
